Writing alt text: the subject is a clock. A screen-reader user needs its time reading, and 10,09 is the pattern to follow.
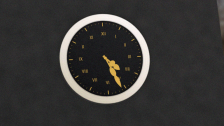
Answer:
4,26
